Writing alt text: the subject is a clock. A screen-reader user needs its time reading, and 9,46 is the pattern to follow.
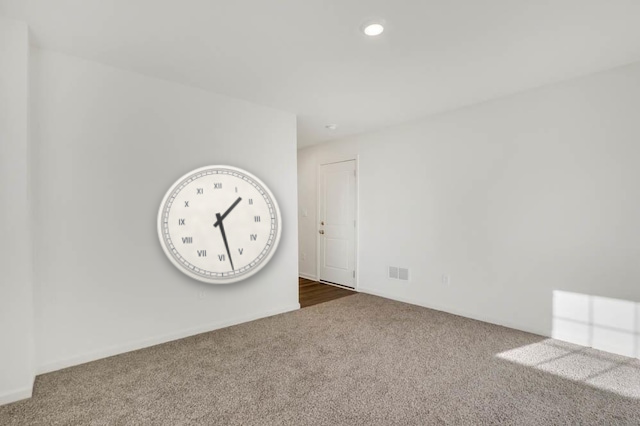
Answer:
1,28
